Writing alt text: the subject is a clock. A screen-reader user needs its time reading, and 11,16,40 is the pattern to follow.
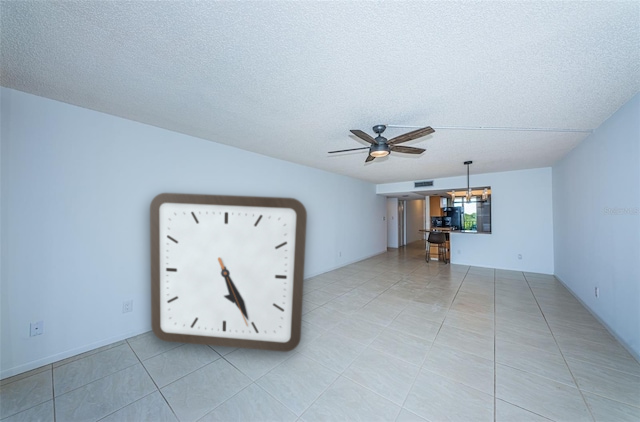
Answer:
5,25,26
